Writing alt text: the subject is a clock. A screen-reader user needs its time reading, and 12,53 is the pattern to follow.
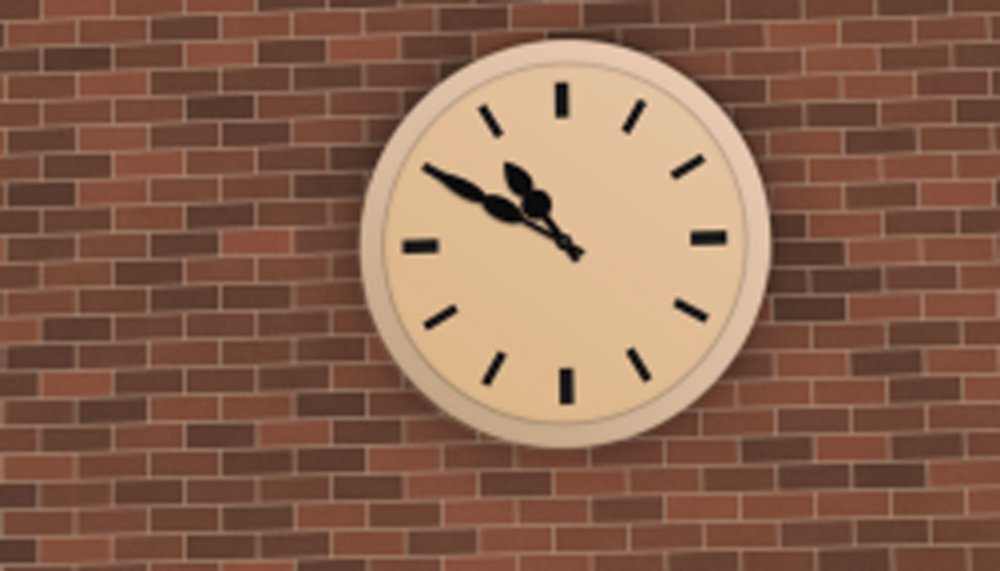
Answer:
10,50
